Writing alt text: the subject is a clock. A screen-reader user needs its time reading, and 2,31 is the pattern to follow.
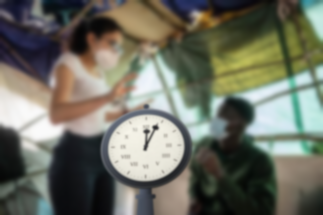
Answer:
12,04
